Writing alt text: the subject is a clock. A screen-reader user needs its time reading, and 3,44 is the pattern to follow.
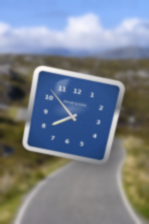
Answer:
7,52
